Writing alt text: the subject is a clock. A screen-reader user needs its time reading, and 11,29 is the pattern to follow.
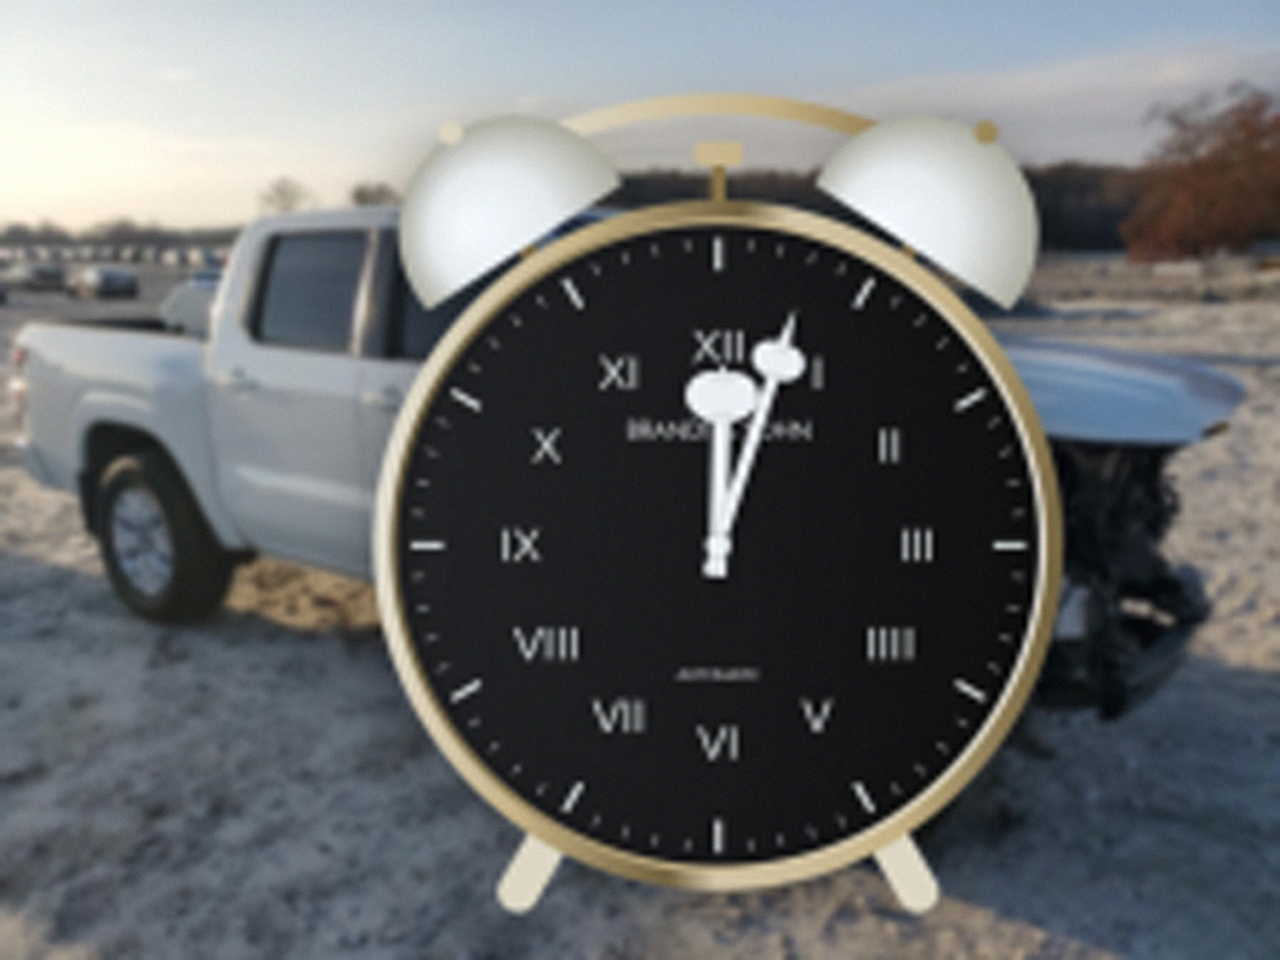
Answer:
12,03
